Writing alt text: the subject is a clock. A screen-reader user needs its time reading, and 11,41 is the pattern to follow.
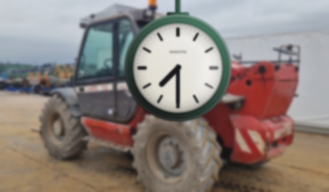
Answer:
7,30
